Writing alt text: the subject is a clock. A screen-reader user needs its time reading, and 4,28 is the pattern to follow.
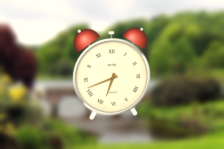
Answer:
6,42
